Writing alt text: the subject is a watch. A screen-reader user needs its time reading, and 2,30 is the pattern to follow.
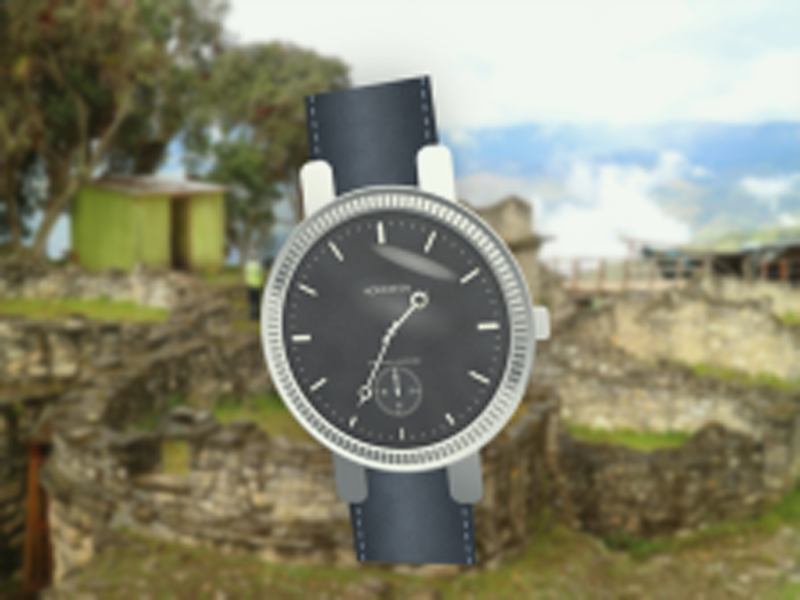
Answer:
1,35
